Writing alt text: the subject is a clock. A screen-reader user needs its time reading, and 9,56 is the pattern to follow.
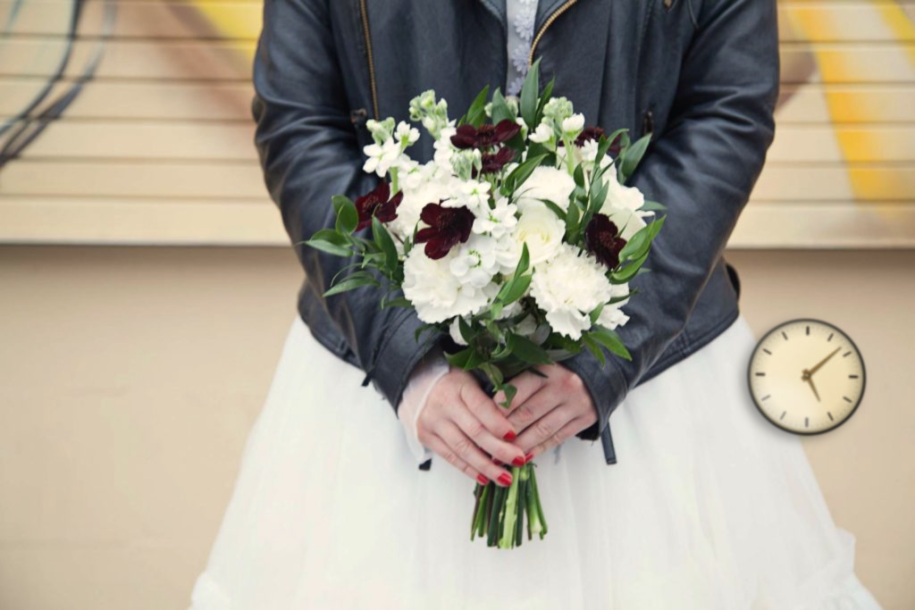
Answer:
5,08
